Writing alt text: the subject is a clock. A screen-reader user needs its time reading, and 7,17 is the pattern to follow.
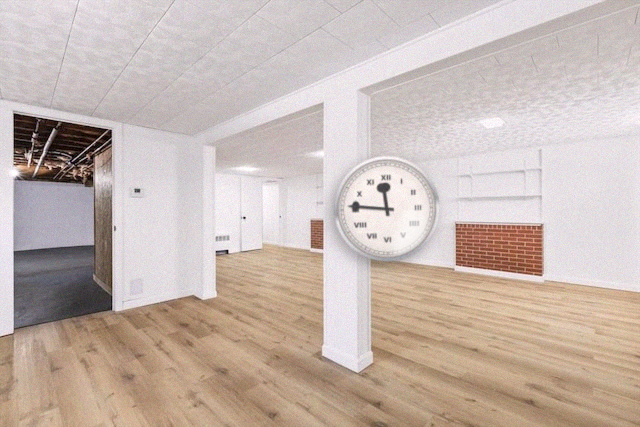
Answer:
11,46
